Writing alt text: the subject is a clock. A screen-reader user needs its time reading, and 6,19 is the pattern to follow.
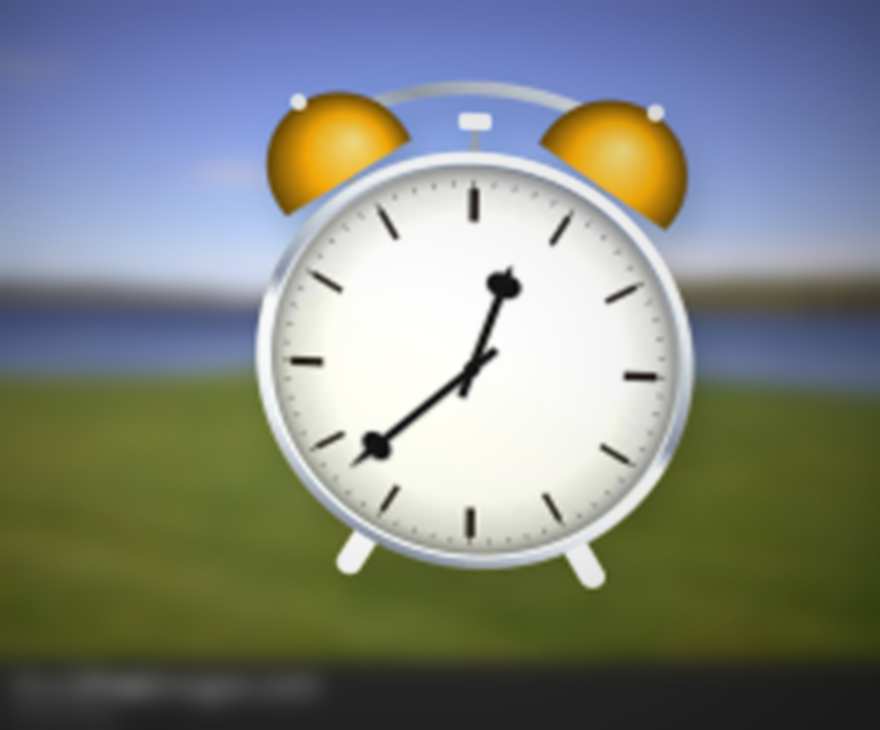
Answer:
12,38
